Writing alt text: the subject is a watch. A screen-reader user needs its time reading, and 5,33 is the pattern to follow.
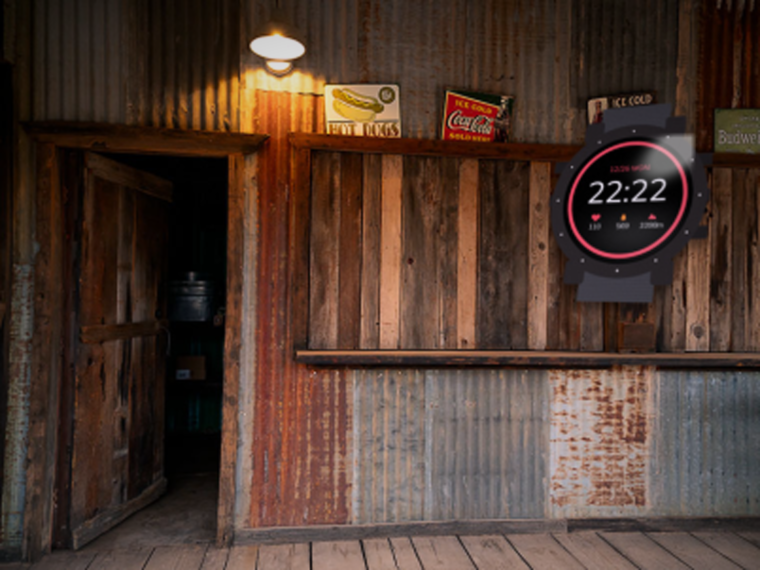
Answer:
22,22
